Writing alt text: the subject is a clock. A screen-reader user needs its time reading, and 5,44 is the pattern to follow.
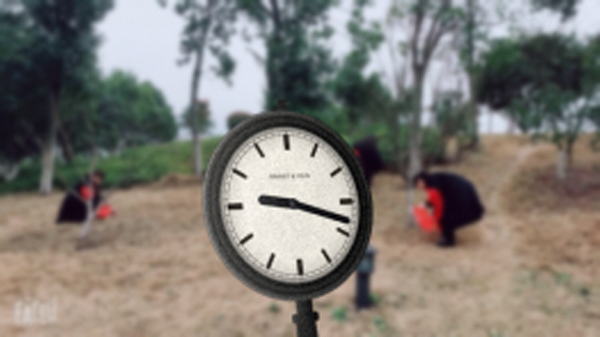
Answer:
9,18
